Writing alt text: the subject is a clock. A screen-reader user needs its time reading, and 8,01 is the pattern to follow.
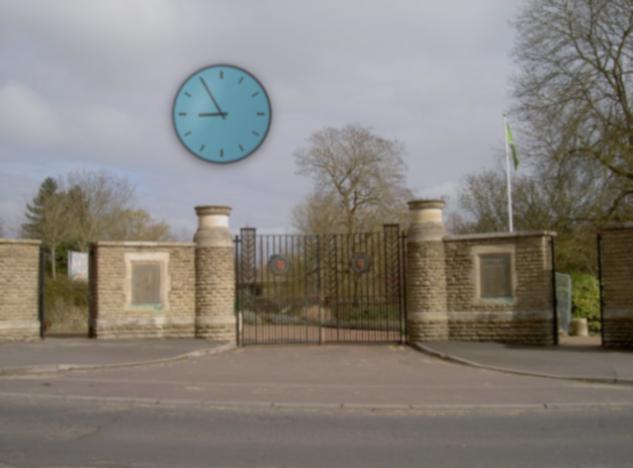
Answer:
8,55
